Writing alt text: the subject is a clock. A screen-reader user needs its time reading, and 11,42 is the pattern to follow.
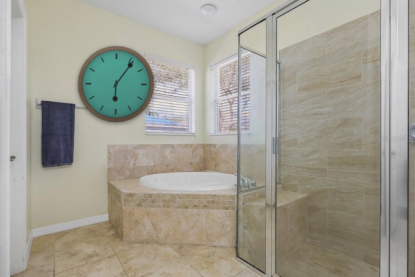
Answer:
6,06
